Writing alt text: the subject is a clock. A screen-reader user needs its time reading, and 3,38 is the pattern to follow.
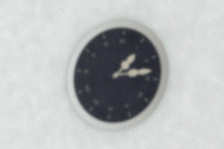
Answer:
1,13
